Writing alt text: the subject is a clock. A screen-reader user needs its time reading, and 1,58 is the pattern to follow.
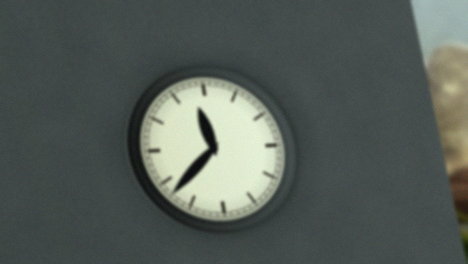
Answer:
11,38
